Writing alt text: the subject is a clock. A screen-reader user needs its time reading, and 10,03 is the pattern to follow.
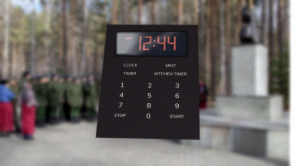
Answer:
12,44
